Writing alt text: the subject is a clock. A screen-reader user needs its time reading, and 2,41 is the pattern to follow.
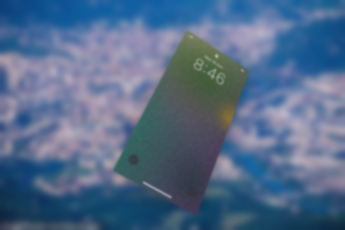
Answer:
8,46
